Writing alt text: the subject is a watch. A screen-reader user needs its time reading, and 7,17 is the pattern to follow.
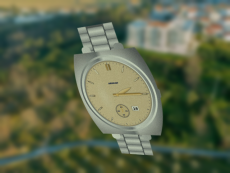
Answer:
2,15
